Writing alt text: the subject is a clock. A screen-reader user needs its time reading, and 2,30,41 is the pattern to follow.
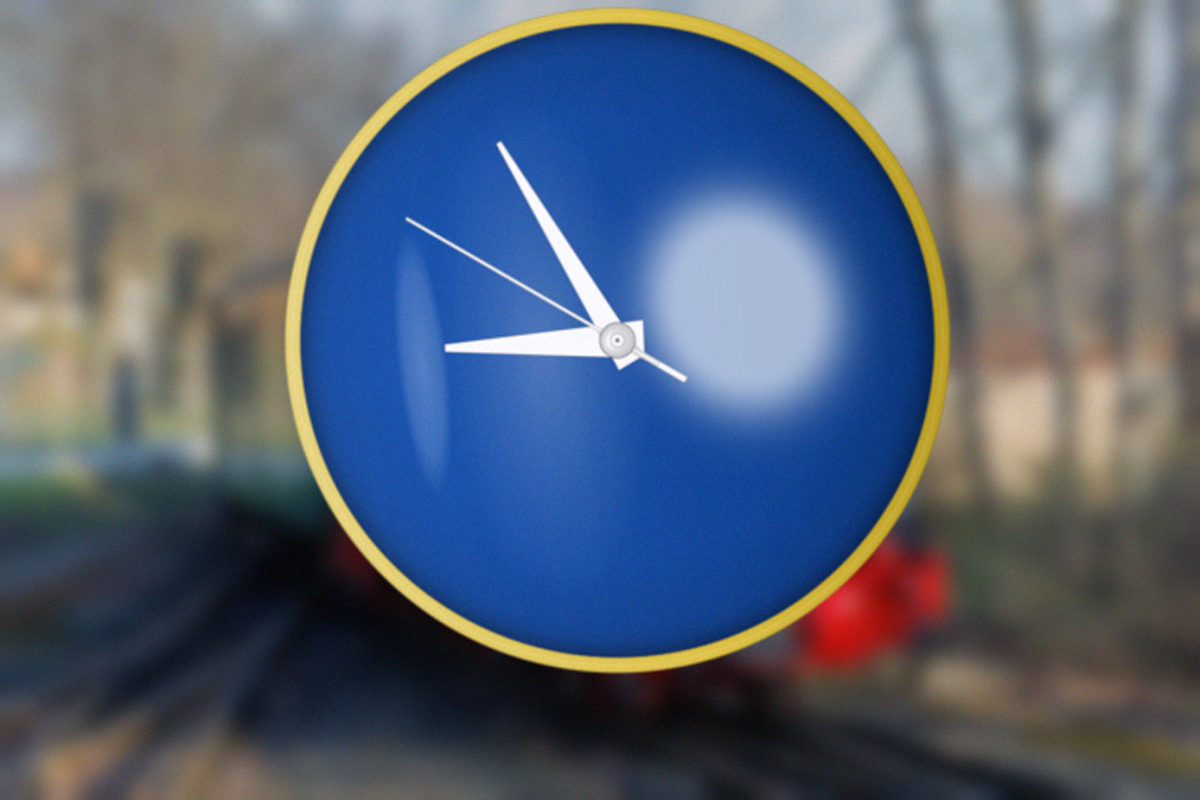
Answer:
8,54,50
